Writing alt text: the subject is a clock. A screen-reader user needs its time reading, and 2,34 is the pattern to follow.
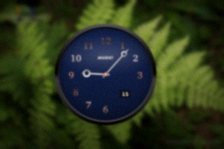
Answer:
9,07
